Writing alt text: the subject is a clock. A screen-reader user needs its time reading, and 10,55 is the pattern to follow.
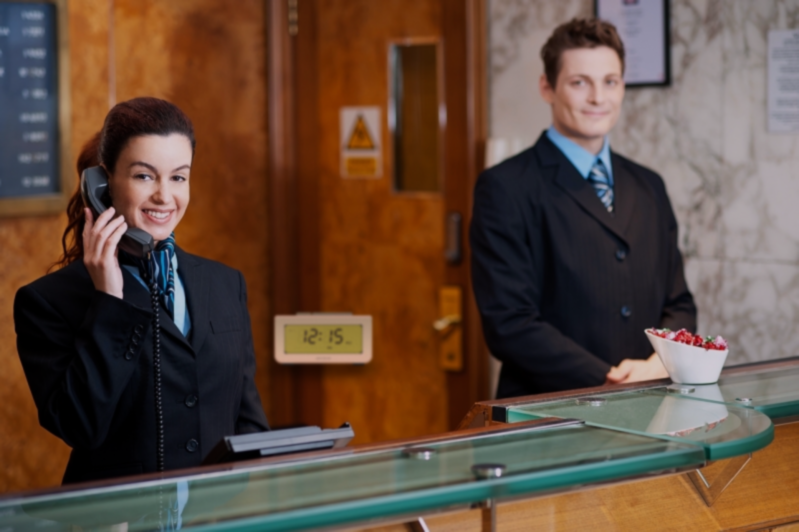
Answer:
12,15
